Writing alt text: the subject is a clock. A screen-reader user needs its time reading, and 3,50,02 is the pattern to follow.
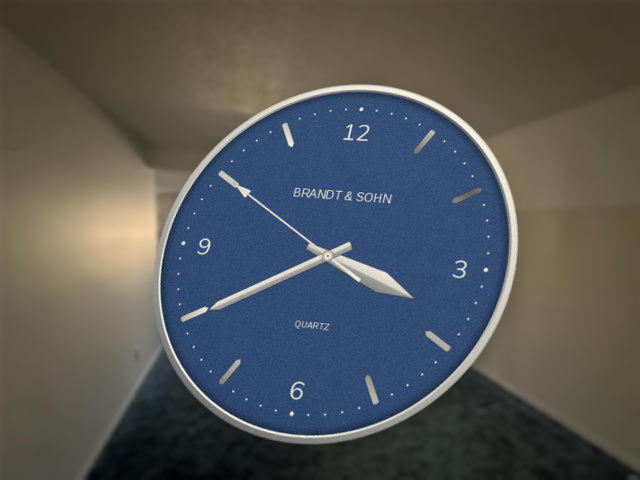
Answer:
3,39,50
